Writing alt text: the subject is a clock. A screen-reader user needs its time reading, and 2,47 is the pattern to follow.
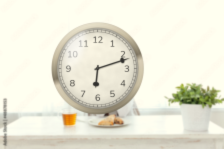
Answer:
6,12
